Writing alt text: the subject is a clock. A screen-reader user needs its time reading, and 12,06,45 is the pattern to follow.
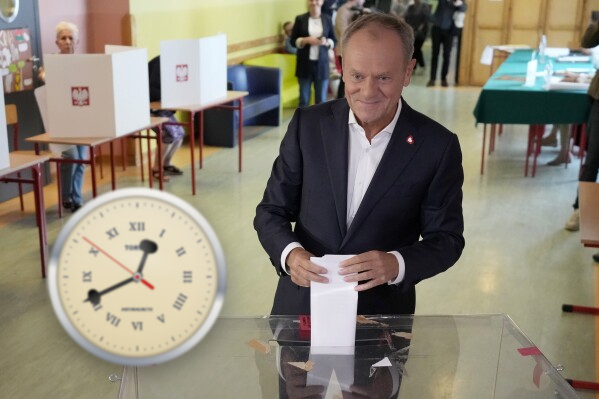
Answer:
12,40,51
